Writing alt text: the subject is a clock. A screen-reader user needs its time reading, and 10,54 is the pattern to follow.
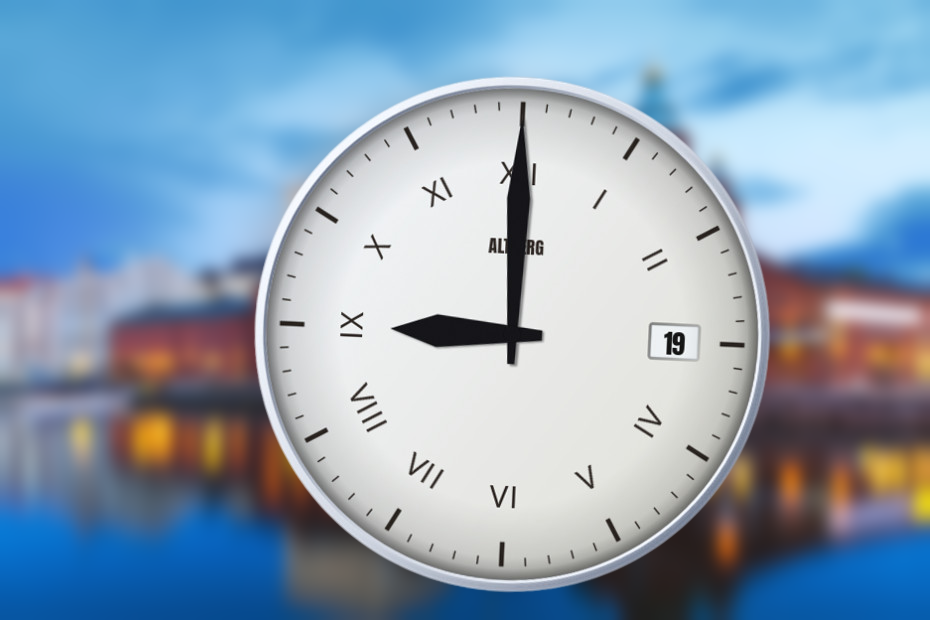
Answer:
9,00
